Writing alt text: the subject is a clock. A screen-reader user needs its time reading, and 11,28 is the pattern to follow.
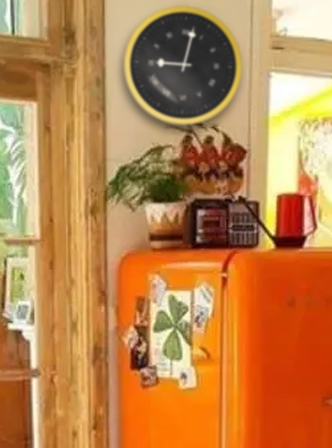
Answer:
9,02
